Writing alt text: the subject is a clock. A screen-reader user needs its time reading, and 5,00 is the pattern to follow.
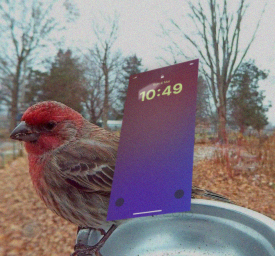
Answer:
10,49
